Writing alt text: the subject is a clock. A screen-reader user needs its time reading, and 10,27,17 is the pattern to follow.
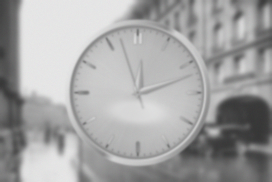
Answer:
12,11,57
